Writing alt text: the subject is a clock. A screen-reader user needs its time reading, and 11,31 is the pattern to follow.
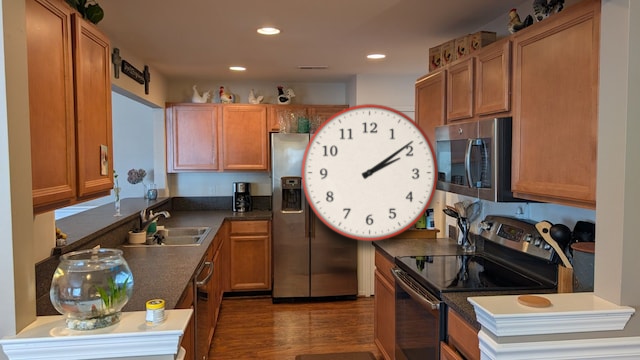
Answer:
2,09
